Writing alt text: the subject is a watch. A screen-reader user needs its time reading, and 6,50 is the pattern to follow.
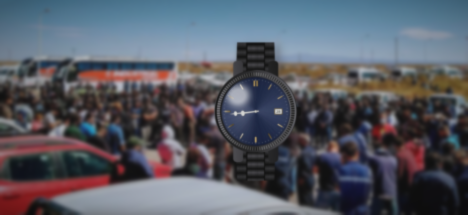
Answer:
8,44
